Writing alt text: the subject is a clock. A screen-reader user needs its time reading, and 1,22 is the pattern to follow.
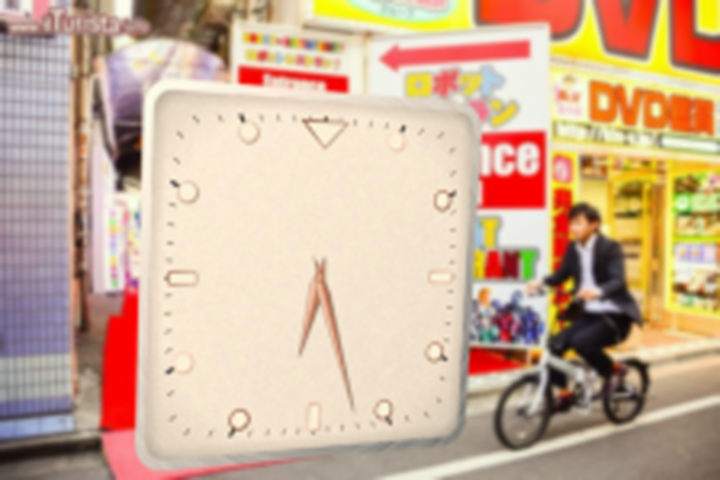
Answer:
6,27
